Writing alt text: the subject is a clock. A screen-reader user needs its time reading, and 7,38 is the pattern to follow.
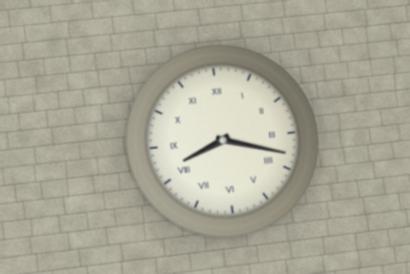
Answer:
8,18
